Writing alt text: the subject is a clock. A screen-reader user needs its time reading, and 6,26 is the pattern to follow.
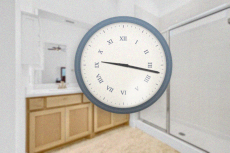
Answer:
9,17
